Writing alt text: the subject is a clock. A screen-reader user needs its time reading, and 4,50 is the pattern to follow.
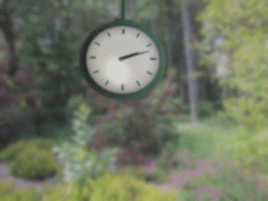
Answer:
2,12
